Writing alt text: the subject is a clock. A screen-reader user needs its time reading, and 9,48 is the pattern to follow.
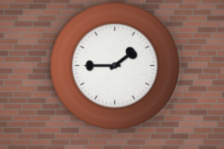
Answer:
1,45
